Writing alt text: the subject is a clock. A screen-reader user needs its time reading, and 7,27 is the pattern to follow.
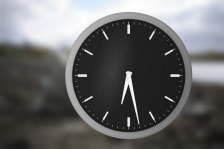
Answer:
6,28
